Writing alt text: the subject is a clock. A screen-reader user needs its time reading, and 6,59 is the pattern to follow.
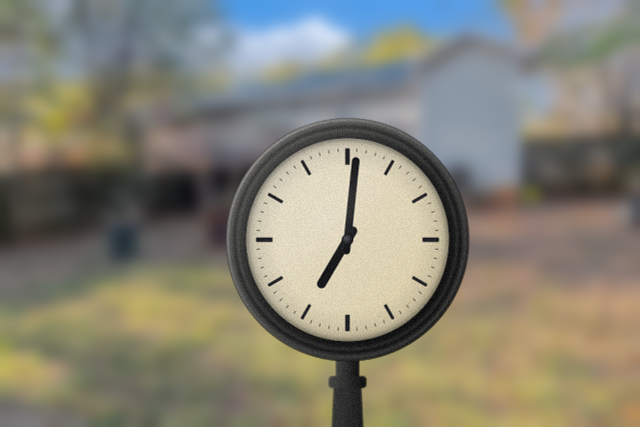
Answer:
7,01
